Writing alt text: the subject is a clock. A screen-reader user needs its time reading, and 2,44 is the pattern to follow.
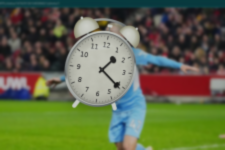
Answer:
1,21
